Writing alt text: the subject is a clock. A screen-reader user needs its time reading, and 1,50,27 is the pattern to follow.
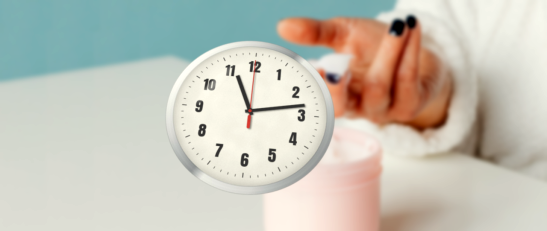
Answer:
11,13,00
